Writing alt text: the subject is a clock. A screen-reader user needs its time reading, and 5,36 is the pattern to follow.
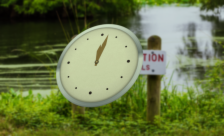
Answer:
12,02
